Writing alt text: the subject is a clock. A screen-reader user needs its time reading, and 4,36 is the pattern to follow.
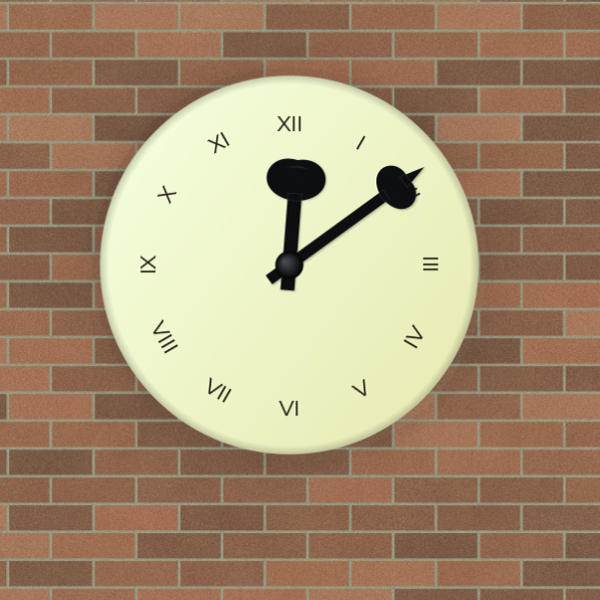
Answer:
12,09
